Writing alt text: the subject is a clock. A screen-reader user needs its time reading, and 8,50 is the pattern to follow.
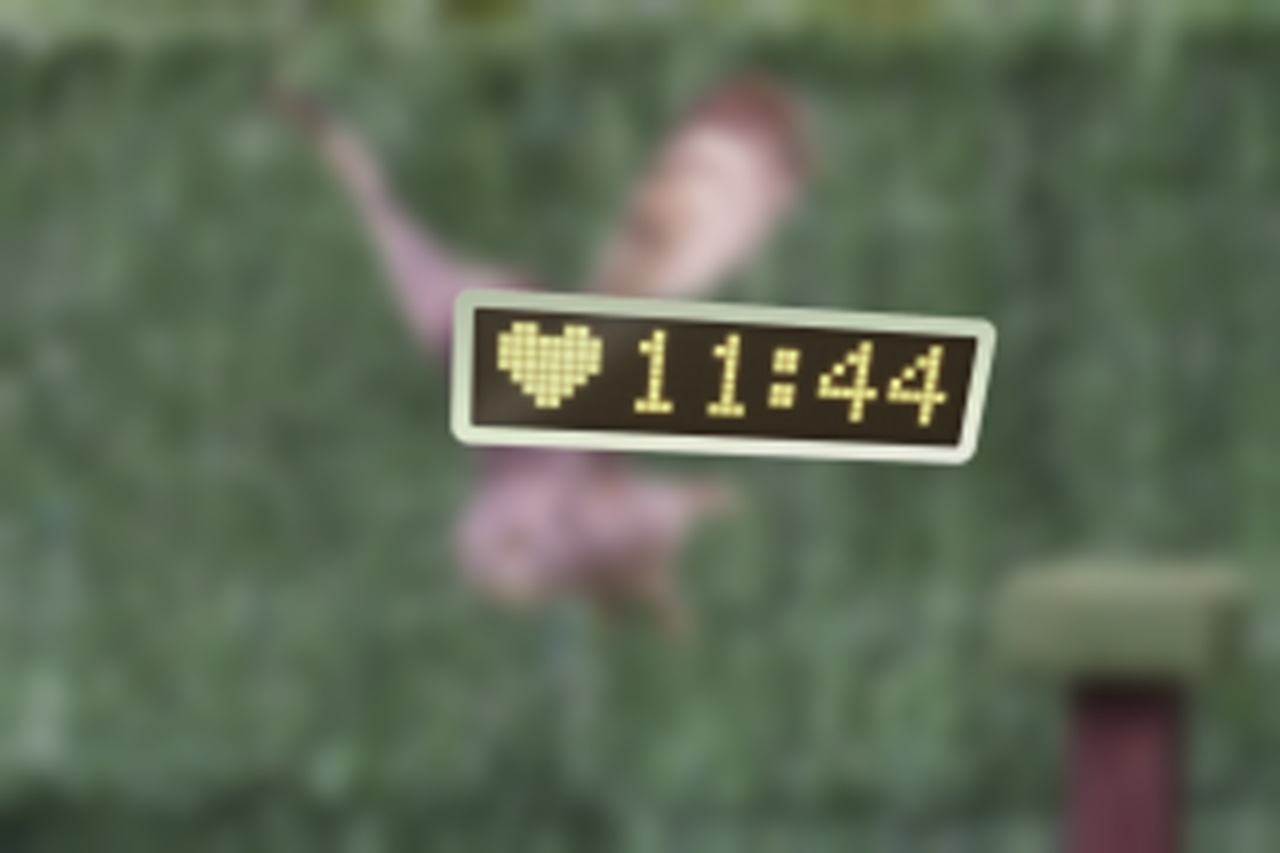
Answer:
11,44
